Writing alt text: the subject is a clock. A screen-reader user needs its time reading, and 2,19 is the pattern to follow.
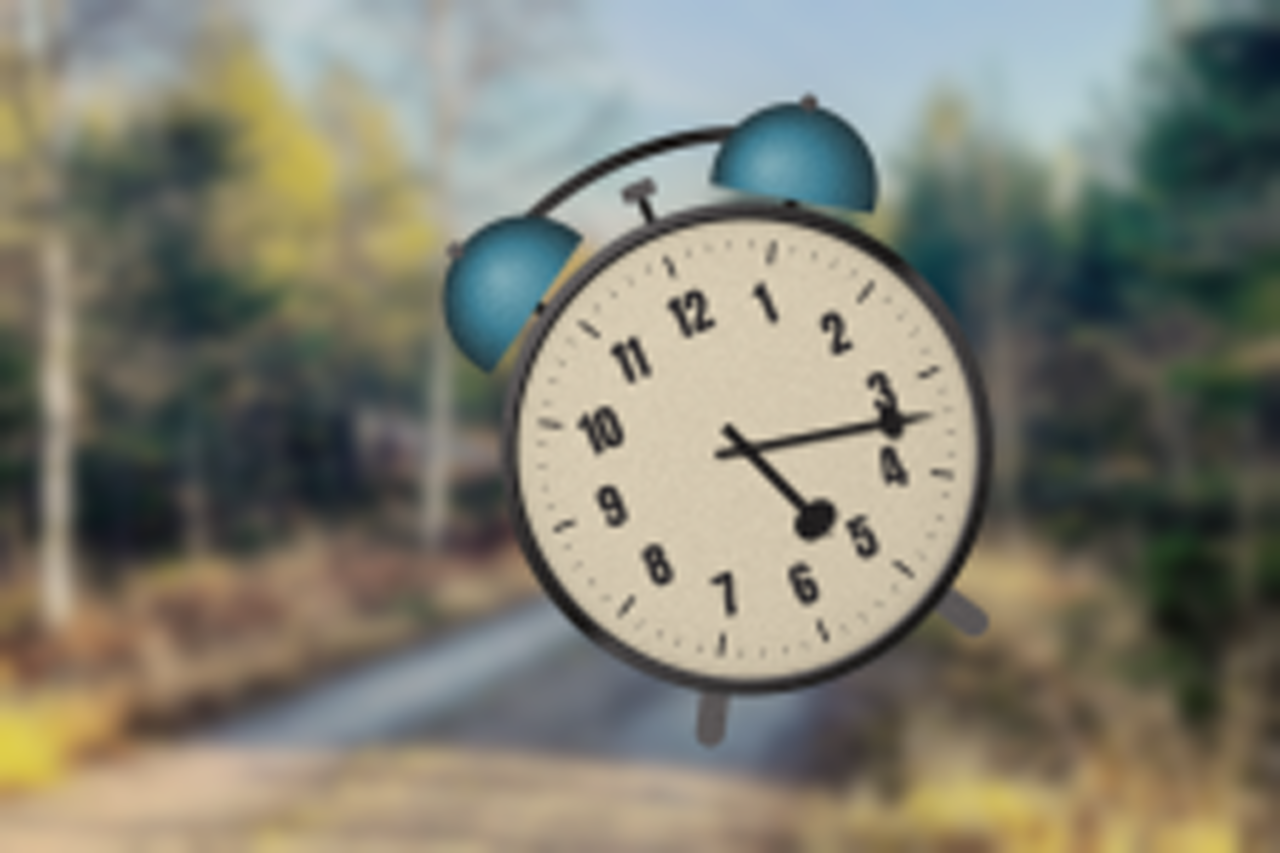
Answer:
5,17
